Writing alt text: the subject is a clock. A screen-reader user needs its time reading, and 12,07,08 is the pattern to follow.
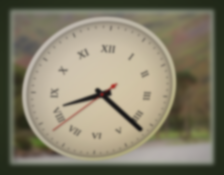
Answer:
8,21,38
